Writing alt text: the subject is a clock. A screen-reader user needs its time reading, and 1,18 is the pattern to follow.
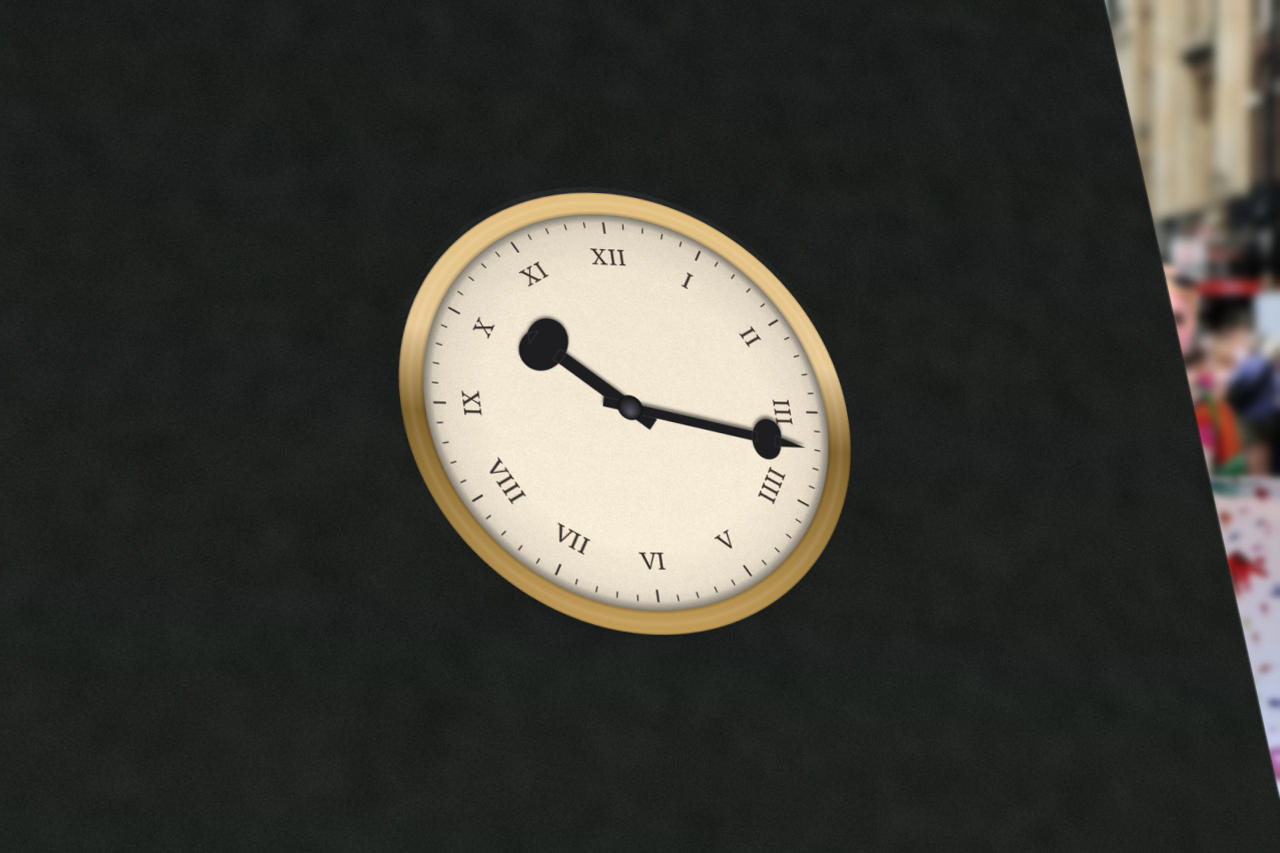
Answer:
10,17
